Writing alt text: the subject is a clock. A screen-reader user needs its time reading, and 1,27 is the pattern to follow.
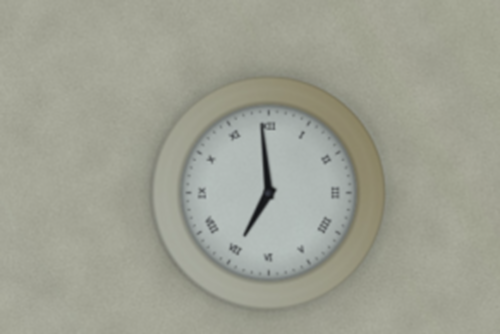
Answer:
6,59
